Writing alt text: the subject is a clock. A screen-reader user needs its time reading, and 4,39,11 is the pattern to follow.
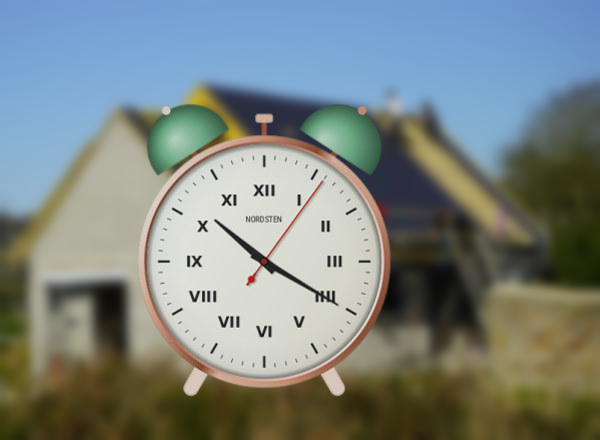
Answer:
10,20,06
